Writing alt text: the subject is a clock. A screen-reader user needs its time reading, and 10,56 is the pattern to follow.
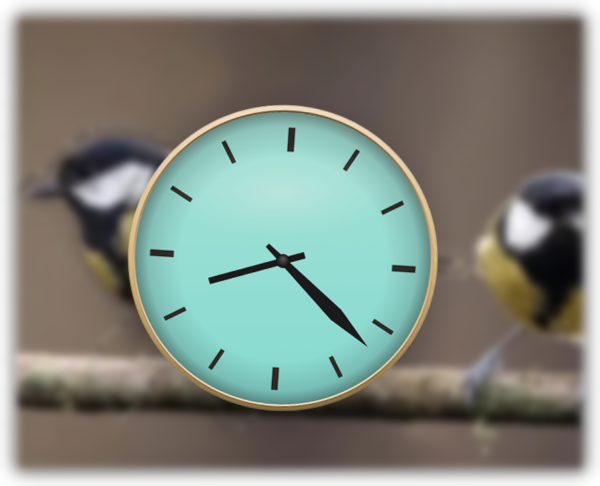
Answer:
8,22
